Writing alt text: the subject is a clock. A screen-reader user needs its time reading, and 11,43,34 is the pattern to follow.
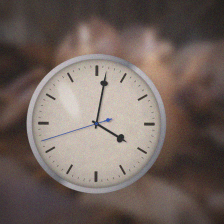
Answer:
4,01,42
